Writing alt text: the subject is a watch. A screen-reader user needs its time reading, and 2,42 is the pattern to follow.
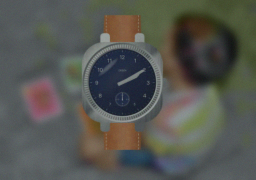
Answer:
2,10
